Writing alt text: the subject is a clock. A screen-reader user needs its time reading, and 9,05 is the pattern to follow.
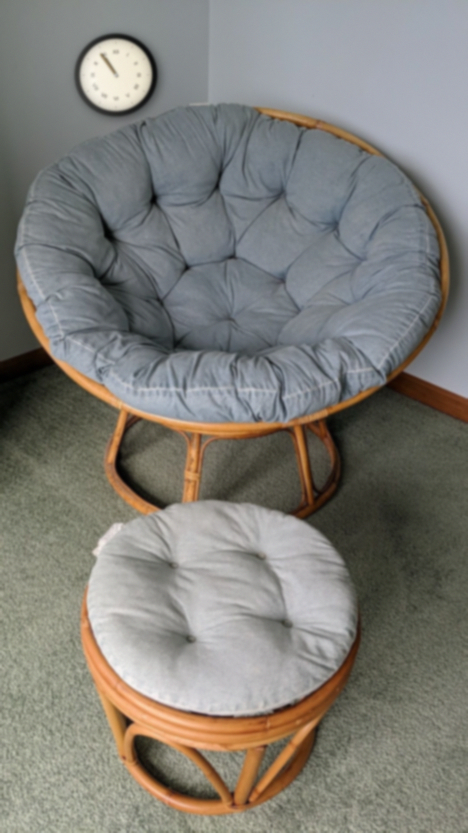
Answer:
10,54
